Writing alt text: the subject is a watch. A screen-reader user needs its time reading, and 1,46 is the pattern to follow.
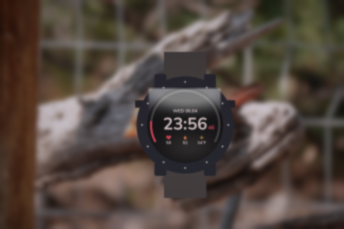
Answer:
23,56
